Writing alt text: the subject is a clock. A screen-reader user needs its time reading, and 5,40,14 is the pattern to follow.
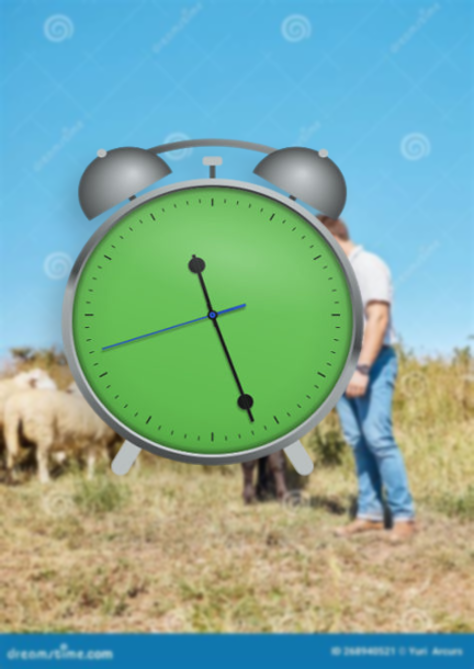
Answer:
11,26,42
